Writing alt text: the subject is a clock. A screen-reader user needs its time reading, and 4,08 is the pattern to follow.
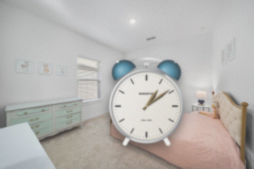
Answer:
1,09
